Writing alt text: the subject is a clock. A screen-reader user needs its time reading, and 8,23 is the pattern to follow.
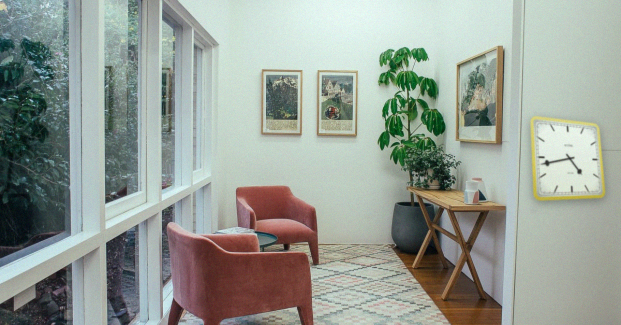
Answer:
4,43
